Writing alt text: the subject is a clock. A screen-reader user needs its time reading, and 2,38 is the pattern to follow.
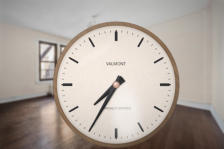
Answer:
7,35
